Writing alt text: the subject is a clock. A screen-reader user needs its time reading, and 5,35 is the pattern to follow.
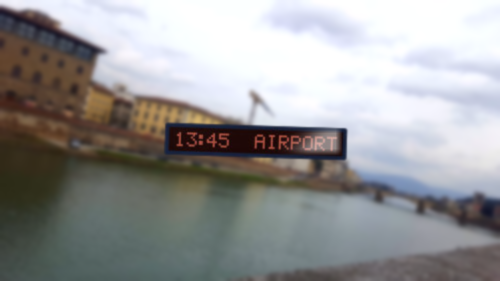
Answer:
13,45
